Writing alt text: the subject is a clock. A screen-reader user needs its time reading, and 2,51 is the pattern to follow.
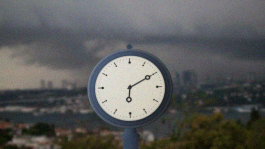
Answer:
6,10
